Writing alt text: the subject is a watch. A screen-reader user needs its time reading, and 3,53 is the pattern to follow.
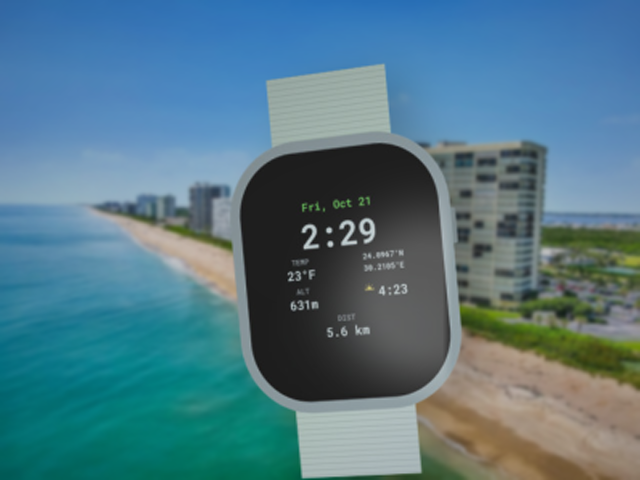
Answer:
2,29
